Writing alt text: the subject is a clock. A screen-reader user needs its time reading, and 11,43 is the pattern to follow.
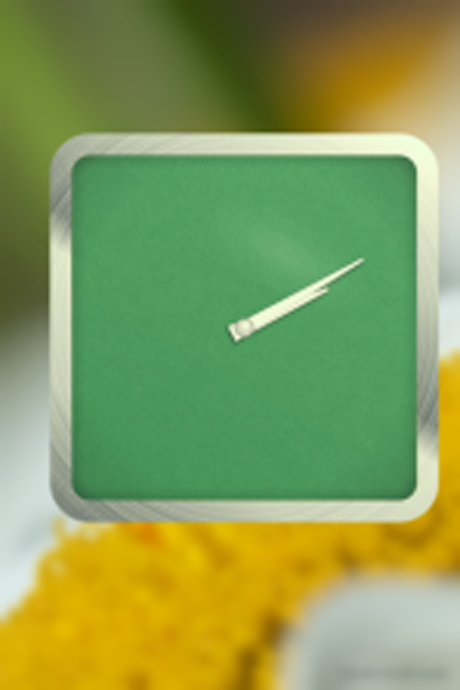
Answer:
2,10
